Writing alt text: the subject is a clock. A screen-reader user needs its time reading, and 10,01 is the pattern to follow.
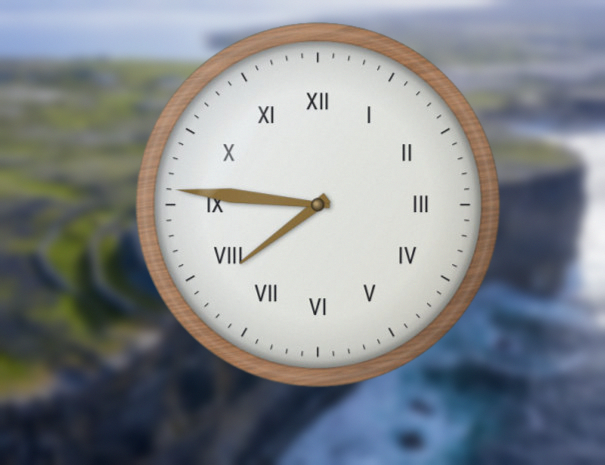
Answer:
7,46
